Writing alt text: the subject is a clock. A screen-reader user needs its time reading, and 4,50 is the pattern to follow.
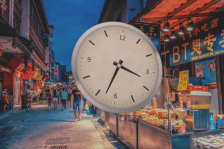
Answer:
3,33
